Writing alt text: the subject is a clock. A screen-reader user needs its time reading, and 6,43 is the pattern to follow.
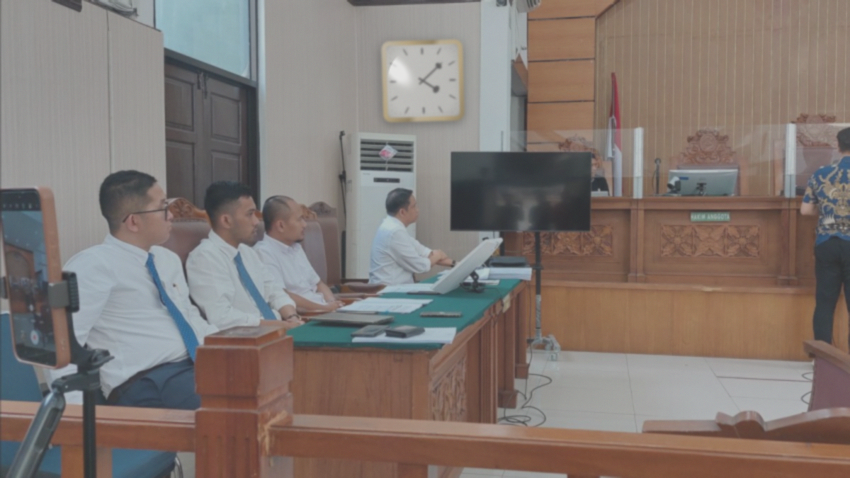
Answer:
4,08
